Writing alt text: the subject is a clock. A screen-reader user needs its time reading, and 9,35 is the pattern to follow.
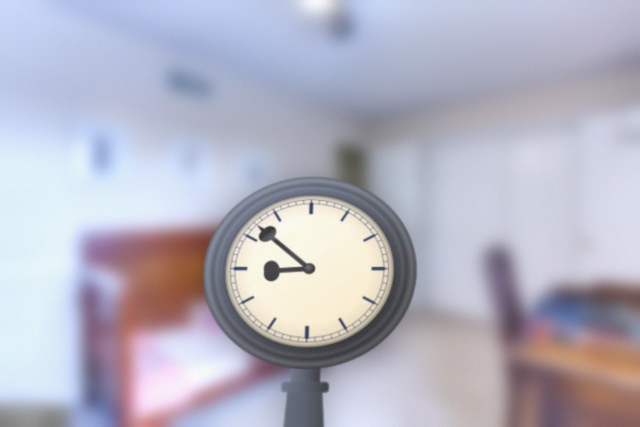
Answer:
8,52
